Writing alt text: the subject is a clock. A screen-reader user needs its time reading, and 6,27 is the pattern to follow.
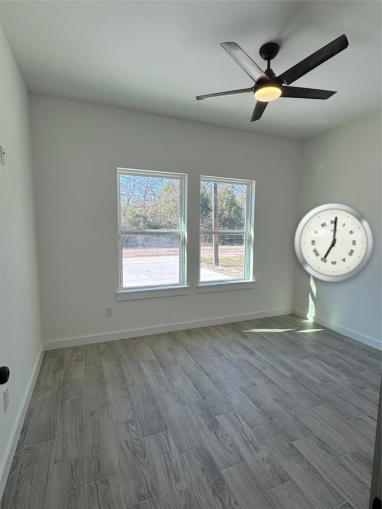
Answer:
7,01
